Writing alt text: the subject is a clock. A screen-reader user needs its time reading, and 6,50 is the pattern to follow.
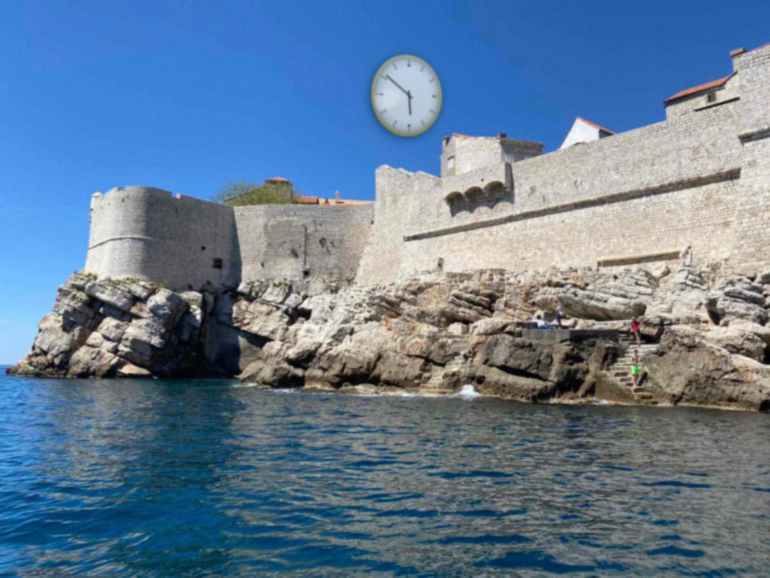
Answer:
5,51
